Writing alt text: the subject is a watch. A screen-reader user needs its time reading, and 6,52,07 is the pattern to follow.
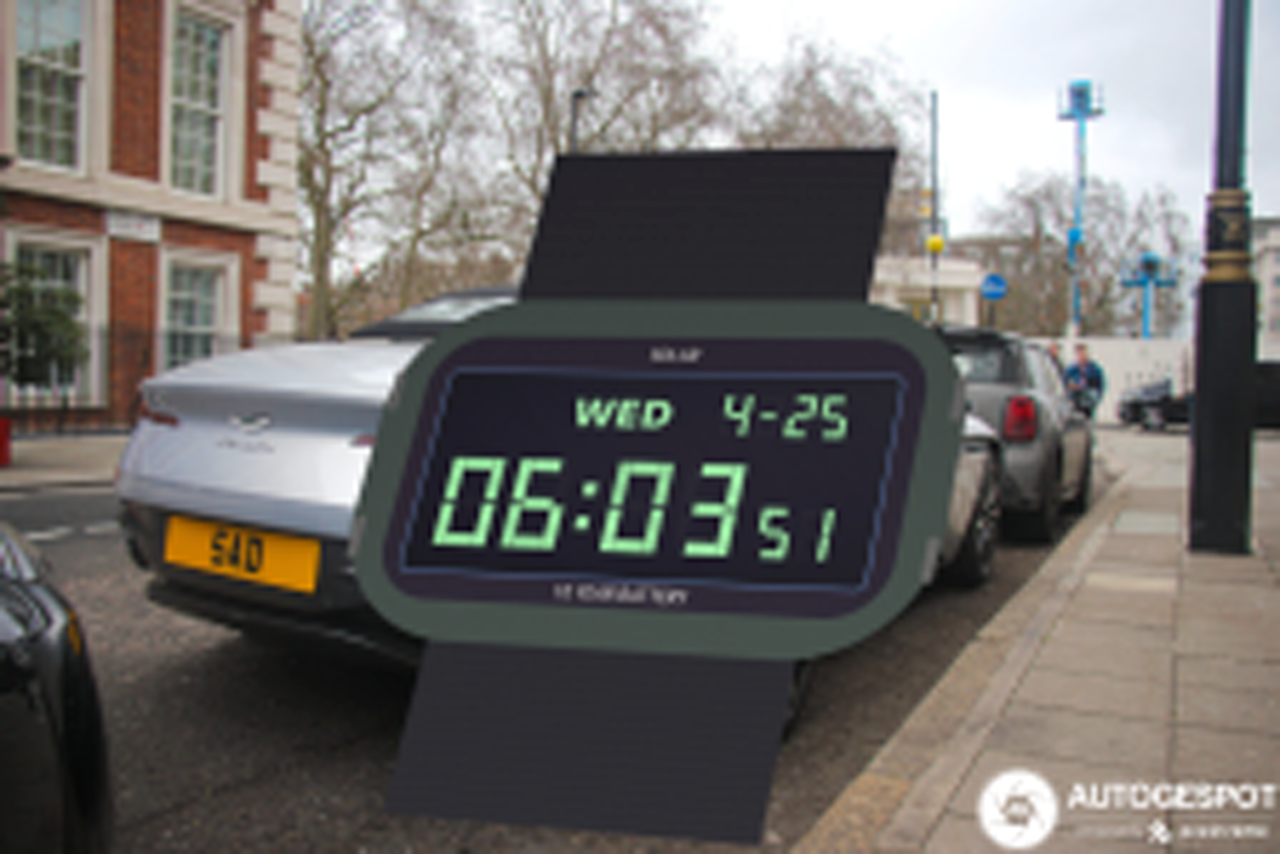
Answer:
6,03,51
